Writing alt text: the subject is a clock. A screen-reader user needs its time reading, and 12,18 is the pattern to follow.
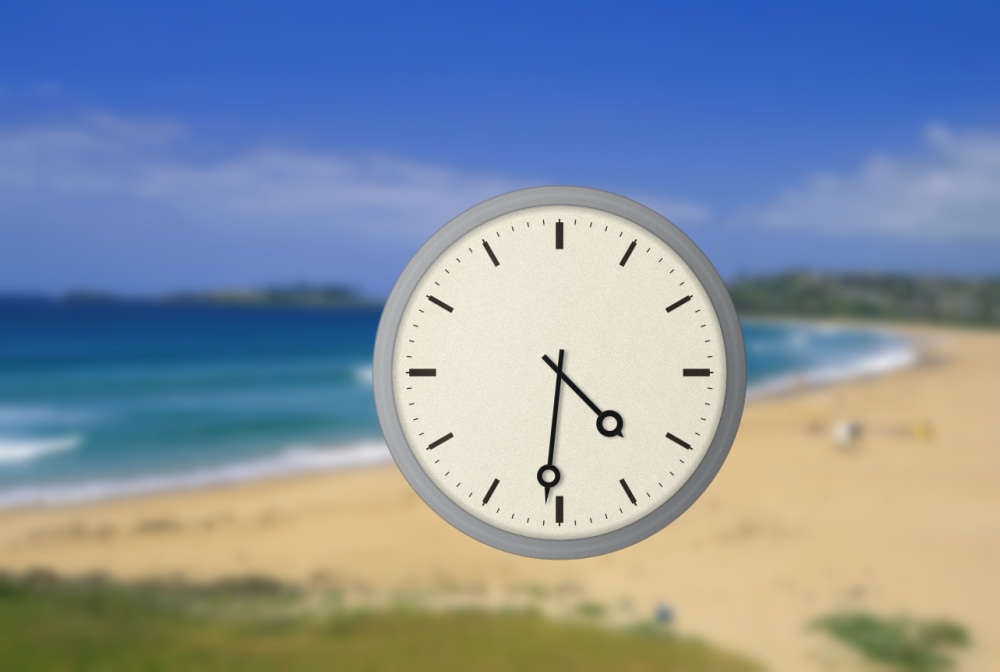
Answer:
4,31
